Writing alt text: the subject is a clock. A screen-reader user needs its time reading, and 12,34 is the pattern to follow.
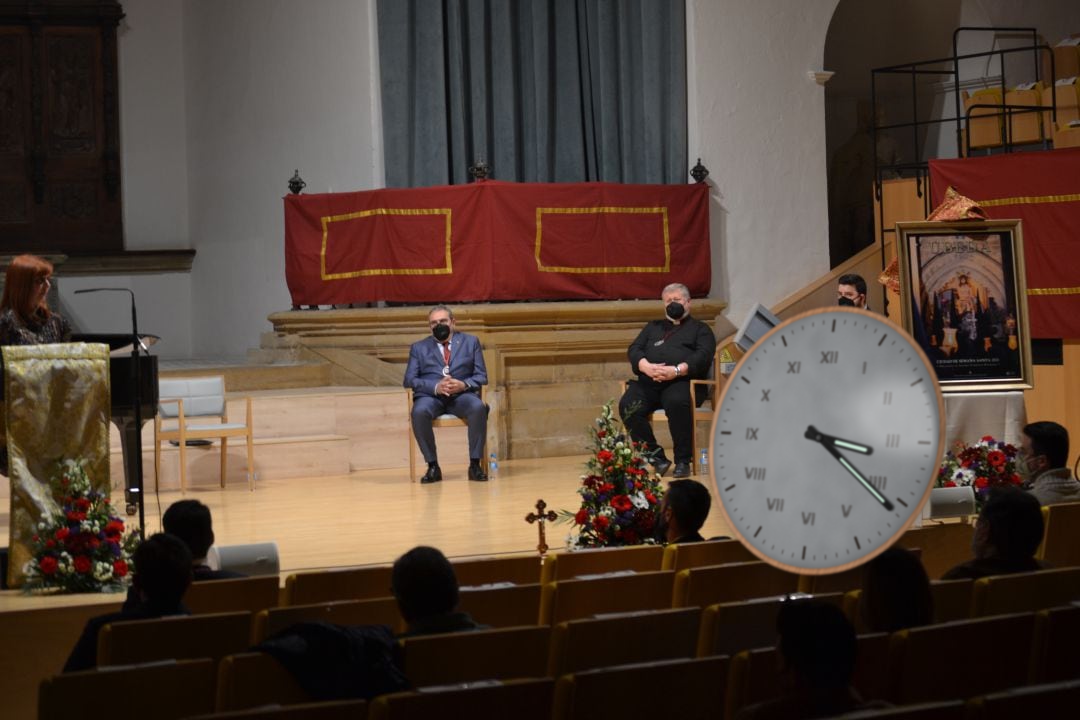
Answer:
3,21
